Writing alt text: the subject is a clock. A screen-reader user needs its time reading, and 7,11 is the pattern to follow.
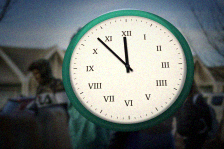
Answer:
11,53
